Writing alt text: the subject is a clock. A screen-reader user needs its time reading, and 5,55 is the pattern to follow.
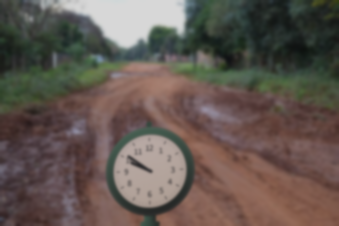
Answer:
9,51
